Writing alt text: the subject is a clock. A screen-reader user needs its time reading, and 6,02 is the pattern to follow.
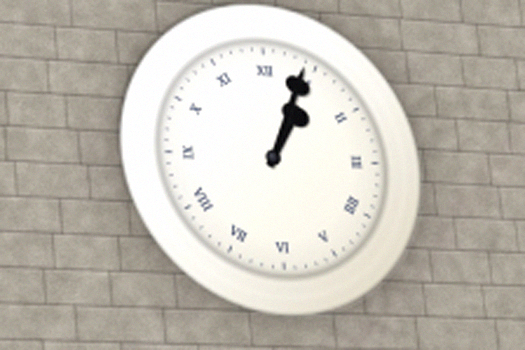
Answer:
1,04
